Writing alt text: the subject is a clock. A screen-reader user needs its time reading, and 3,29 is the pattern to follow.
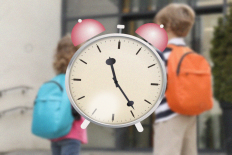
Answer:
11,24
